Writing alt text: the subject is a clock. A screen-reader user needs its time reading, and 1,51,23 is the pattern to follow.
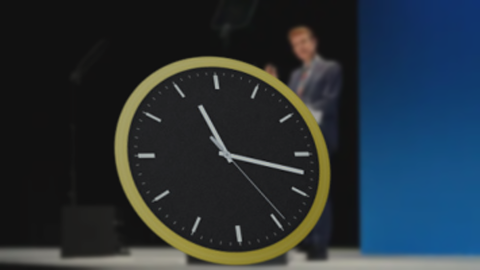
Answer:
11,17,24
